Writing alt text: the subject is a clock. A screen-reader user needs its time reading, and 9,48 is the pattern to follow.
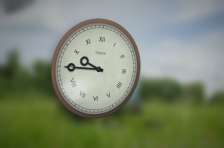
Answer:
9,45
